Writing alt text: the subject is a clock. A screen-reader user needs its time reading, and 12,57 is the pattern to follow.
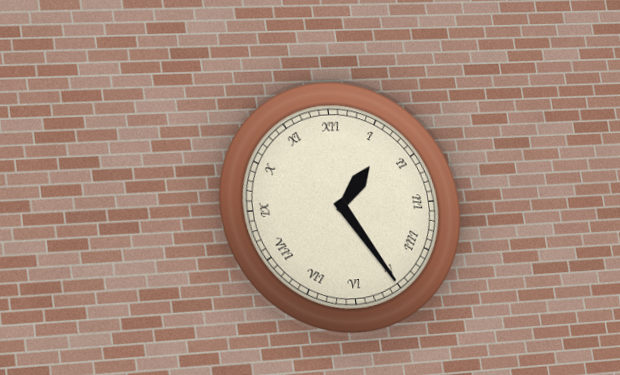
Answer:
1,25
